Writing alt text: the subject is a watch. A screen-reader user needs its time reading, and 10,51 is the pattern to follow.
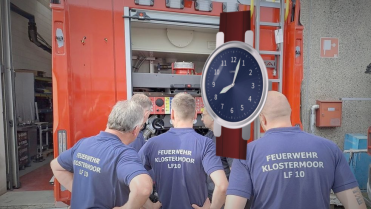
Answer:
8,03
